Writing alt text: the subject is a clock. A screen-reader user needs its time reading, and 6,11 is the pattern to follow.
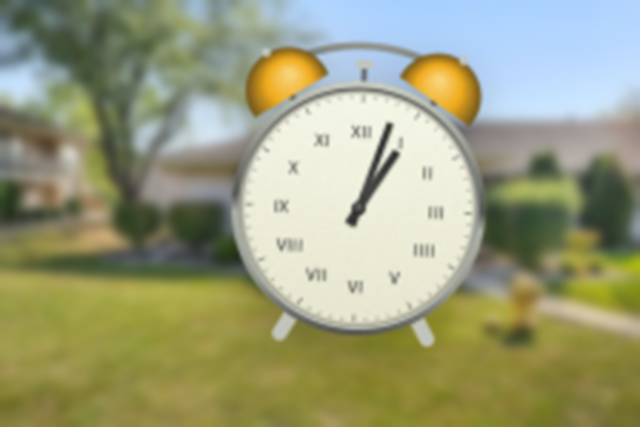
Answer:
1,03
